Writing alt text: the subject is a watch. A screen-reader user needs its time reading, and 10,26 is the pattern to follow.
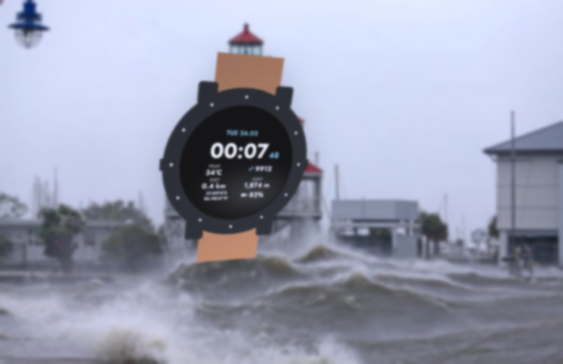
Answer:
0,07
